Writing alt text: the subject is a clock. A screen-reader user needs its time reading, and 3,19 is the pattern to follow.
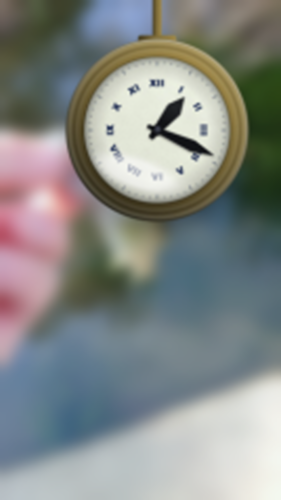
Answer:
1,19
